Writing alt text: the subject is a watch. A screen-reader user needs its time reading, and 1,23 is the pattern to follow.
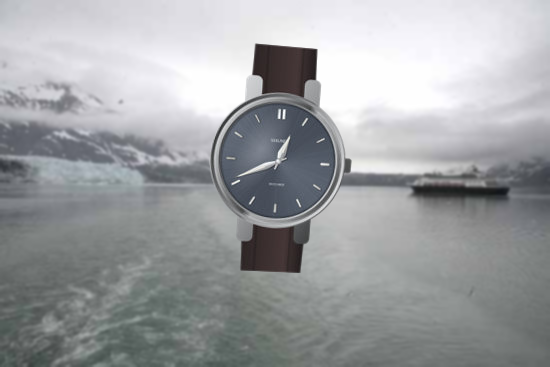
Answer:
12,41
